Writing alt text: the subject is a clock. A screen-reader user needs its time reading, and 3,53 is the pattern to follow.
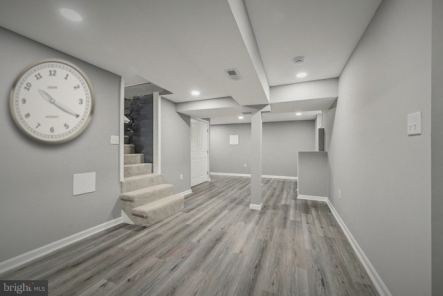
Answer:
10,20
